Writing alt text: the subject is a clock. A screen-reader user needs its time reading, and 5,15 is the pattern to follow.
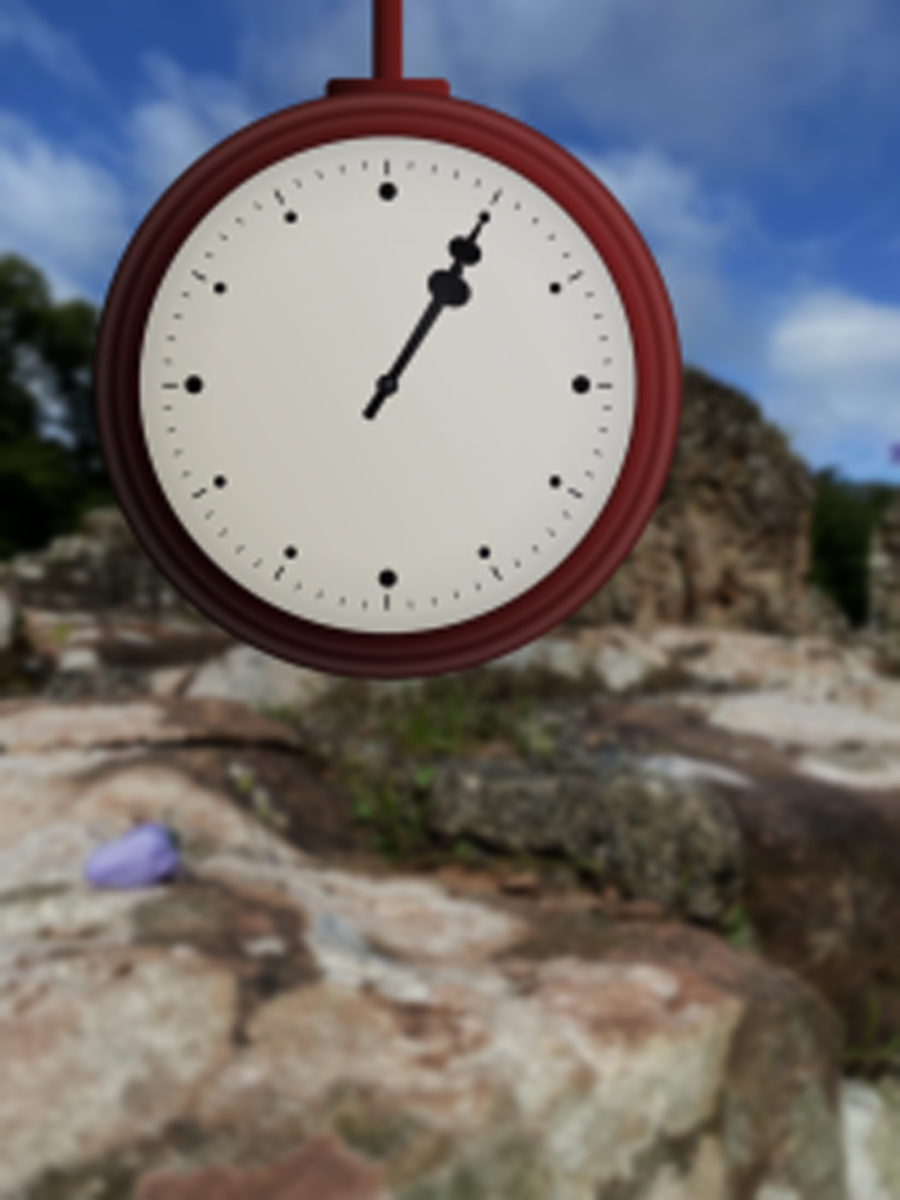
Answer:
1,05
